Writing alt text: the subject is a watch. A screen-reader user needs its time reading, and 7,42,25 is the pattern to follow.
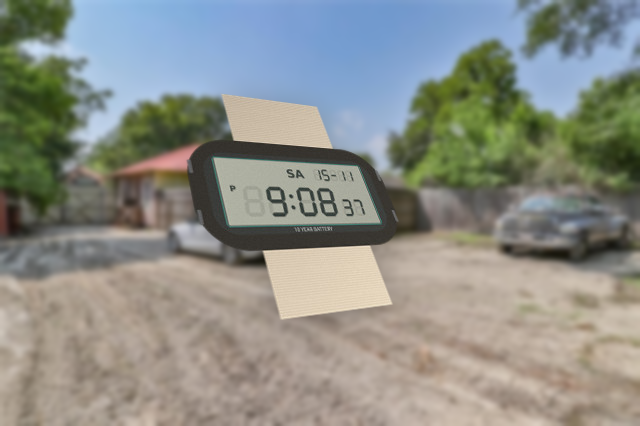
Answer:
9,08,37
